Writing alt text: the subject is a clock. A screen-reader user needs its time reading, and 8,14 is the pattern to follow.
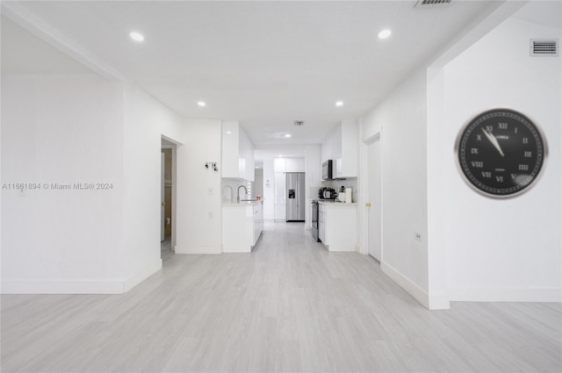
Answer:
10,53
